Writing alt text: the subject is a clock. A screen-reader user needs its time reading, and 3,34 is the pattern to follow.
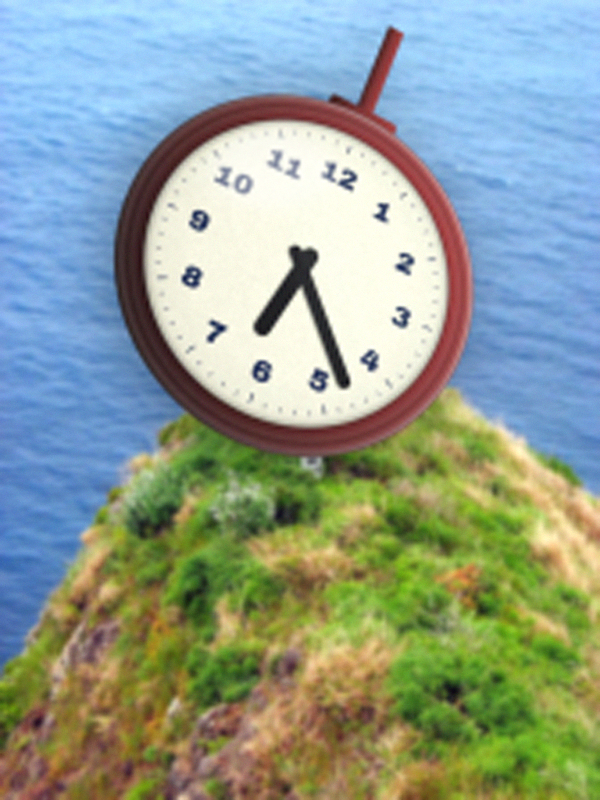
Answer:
6,23
